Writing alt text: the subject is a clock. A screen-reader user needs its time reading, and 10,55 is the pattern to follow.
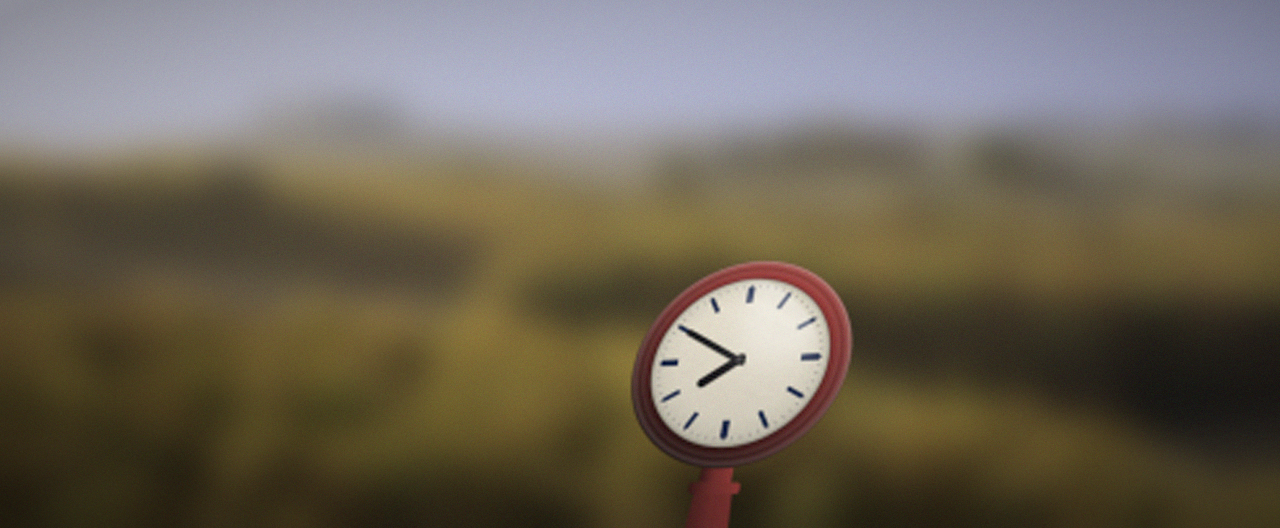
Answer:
7,50
